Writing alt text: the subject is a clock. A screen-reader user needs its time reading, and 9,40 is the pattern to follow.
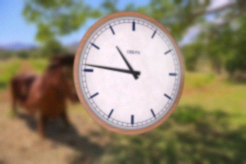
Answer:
10,46
